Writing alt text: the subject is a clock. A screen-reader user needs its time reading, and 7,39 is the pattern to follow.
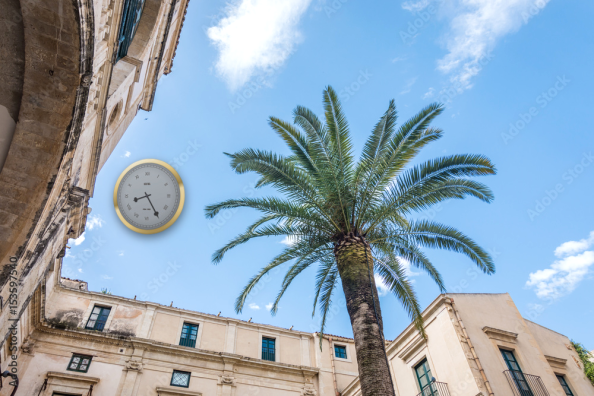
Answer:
8,25
